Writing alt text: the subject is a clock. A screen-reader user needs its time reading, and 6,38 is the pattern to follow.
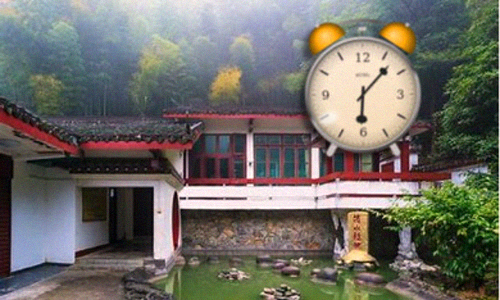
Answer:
6,07
